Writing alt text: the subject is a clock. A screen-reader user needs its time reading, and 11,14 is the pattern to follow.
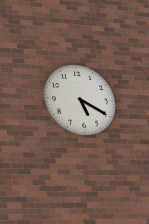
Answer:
5,20
